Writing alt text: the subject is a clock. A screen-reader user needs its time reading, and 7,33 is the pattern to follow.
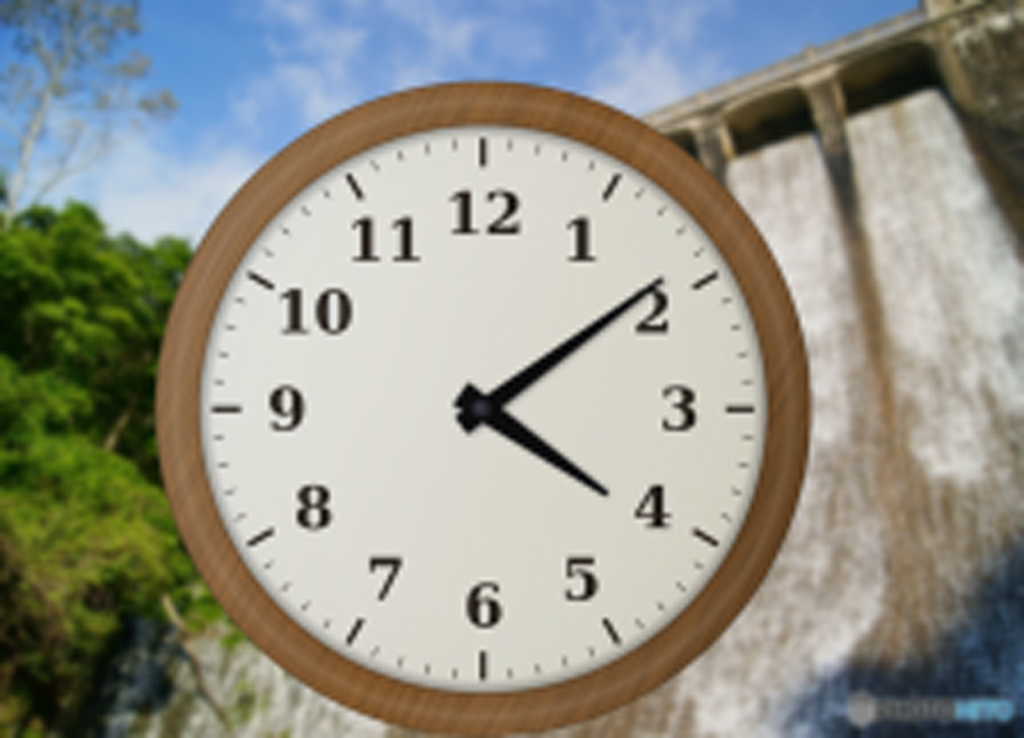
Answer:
4,09
